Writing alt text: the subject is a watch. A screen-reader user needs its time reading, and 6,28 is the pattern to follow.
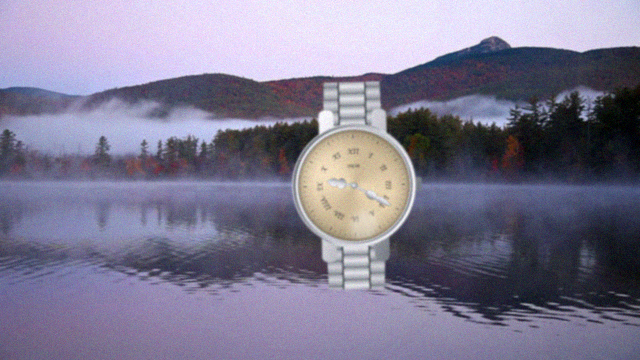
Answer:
9,20
